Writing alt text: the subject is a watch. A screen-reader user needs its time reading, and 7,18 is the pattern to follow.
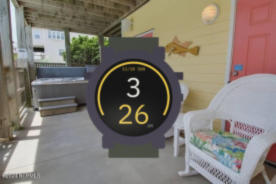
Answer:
3,26
